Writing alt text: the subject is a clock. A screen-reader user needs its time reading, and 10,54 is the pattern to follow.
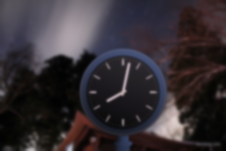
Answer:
8,02
